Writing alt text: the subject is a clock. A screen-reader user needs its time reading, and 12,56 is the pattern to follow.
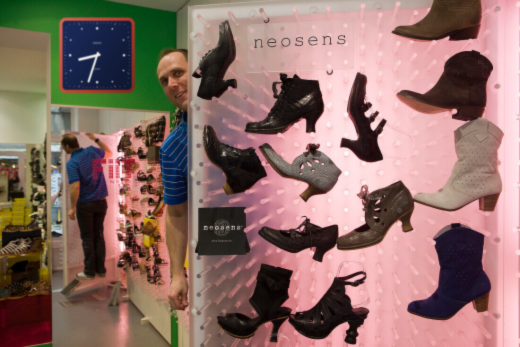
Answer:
8,33
